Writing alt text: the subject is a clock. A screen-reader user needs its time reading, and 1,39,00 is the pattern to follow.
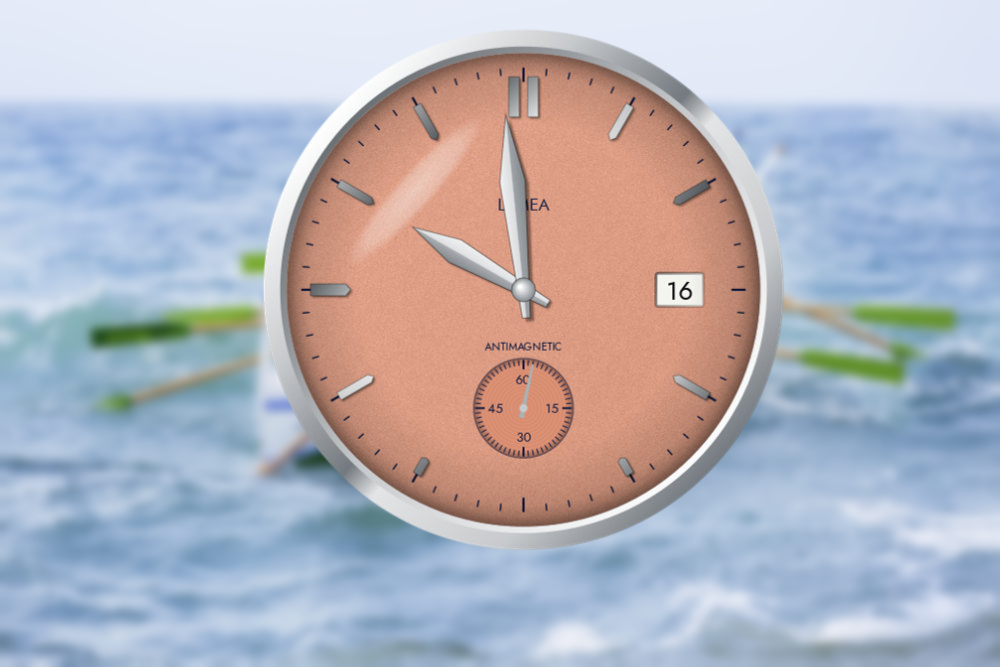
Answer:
9,59,02
